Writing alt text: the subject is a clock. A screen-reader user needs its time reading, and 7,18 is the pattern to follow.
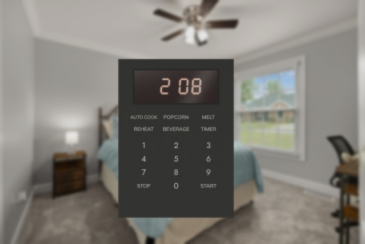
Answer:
2,08
